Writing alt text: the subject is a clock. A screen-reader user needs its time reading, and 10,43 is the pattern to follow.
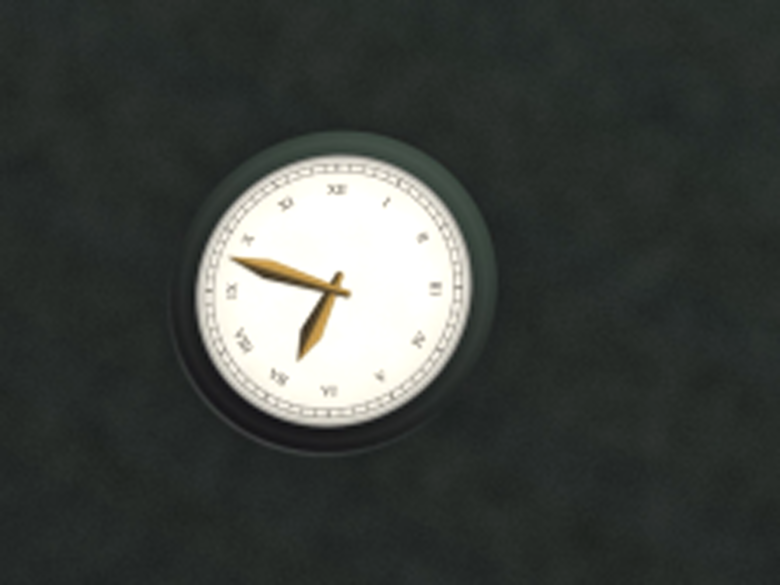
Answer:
6,48
